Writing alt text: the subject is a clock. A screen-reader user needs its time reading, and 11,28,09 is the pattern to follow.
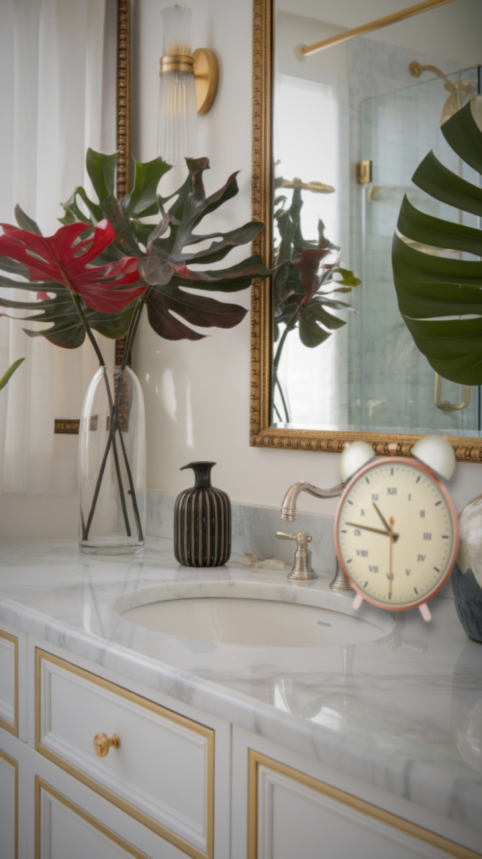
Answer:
10,46,30
